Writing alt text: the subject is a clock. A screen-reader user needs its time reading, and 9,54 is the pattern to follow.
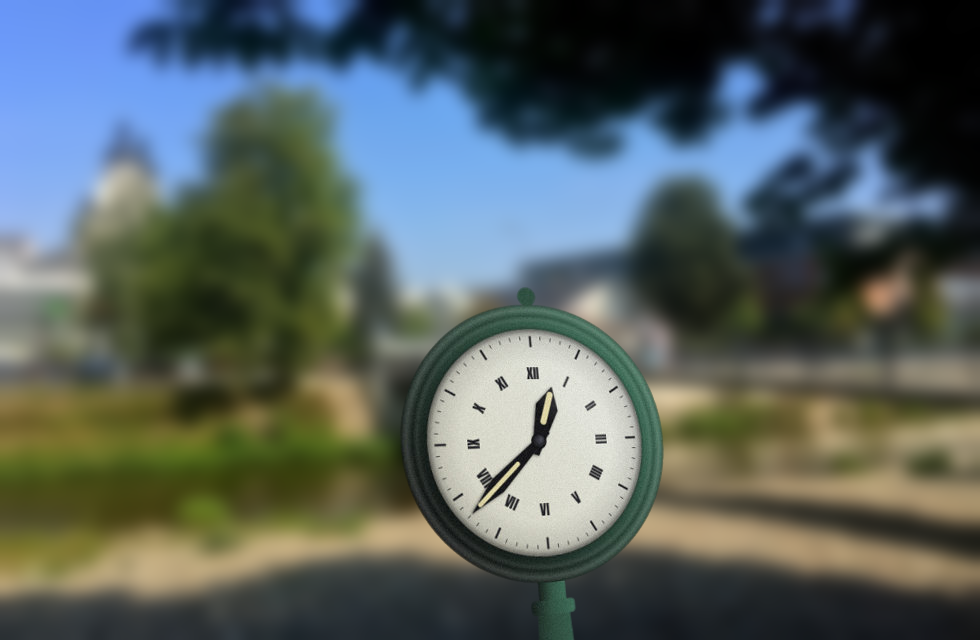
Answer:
12,38
